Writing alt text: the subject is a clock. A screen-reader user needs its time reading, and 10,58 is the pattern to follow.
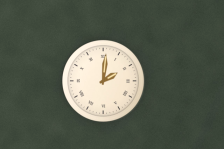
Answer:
2,01
